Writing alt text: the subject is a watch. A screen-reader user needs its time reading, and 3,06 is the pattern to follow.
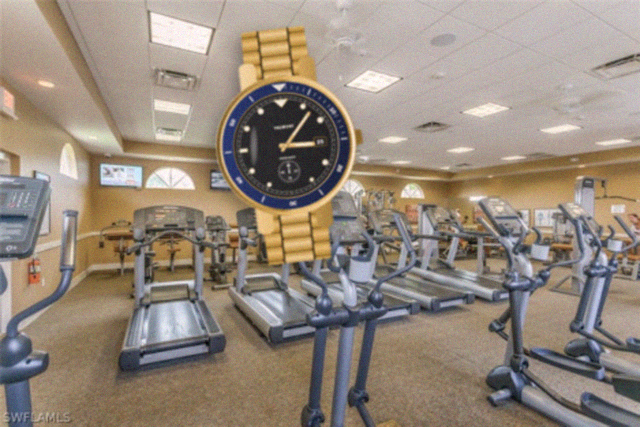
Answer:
3,07
